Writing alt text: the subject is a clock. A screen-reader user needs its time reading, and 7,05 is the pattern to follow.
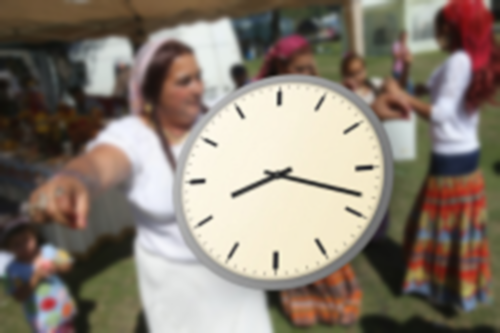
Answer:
8,18
